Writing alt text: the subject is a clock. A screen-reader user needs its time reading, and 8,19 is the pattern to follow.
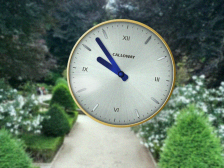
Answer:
9,53
